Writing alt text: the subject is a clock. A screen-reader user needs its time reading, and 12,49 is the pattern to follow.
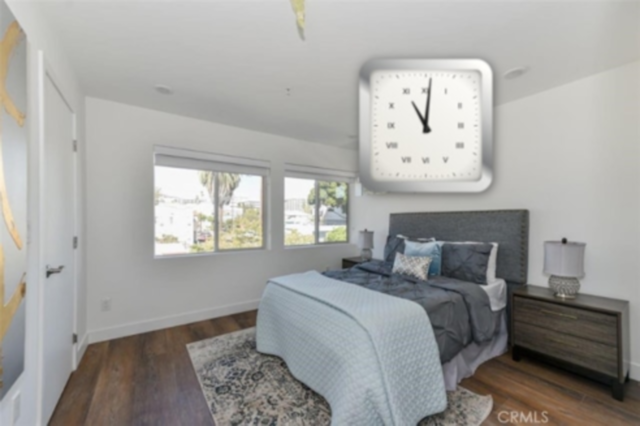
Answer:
11,01
